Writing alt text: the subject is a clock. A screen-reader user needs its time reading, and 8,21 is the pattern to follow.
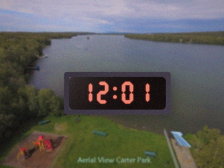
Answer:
12,01
